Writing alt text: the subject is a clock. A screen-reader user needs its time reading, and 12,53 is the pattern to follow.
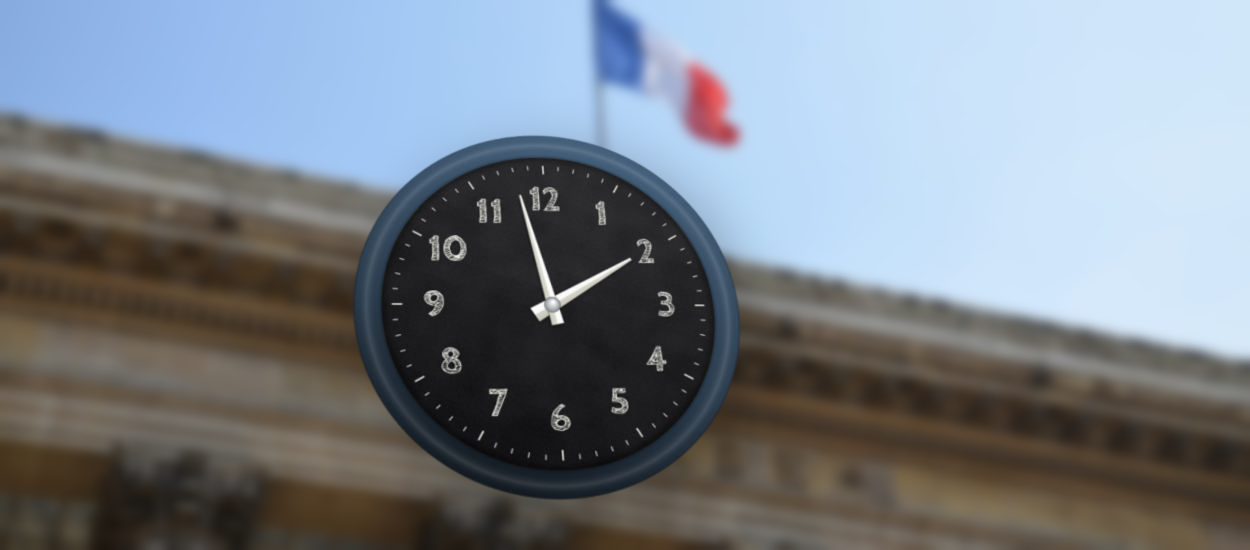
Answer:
1,58
